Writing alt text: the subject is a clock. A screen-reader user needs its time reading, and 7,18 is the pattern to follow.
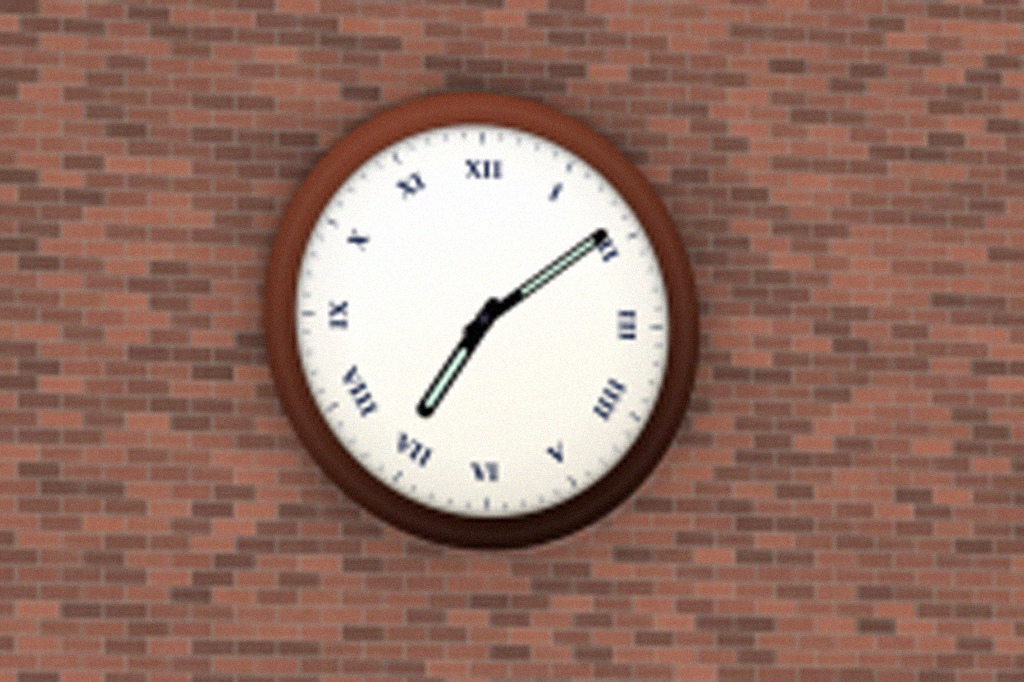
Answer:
7,09
